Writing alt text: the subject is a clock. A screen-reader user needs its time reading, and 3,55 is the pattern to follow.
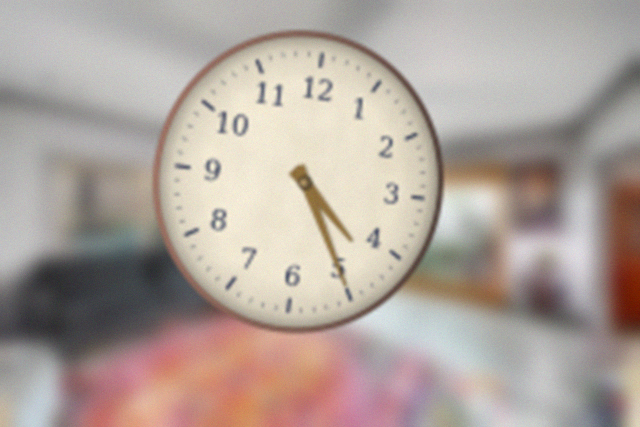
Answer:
4,25
